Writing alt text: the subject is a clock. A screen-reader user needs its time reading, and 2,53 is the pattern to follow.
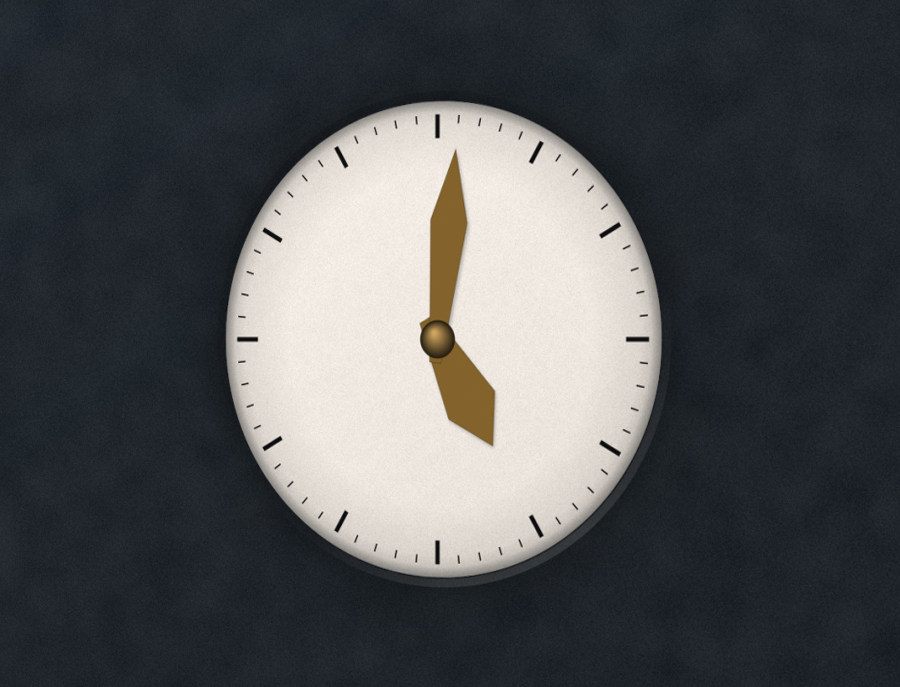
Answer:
5,01
